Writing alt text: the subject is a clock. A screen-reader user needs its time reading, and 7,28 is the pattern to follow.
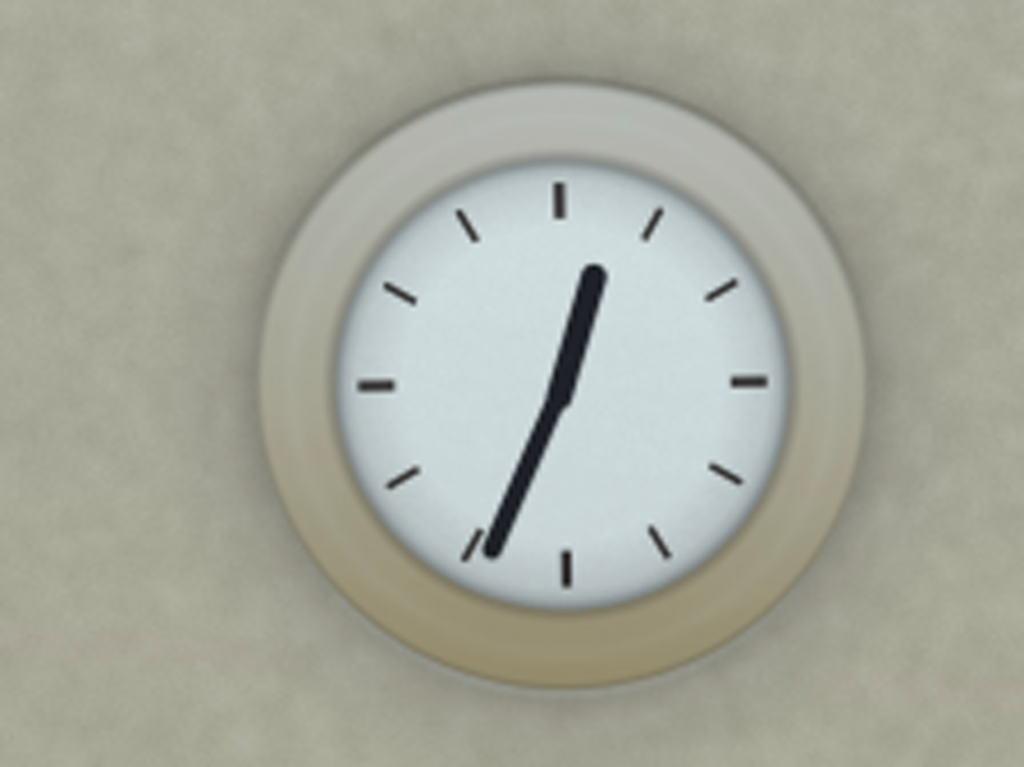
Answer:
12,34
